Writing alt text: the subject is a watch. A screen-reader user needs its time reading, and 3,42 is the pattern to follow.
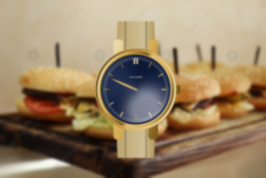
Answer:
9,49
